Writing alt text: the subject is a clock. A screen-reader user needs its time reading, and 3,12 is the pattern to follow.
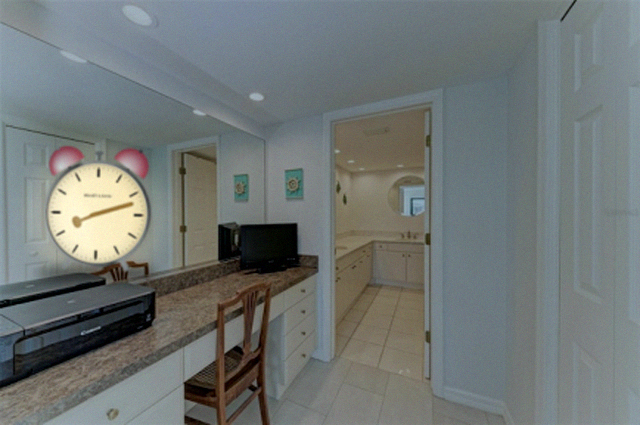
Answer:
8,12
